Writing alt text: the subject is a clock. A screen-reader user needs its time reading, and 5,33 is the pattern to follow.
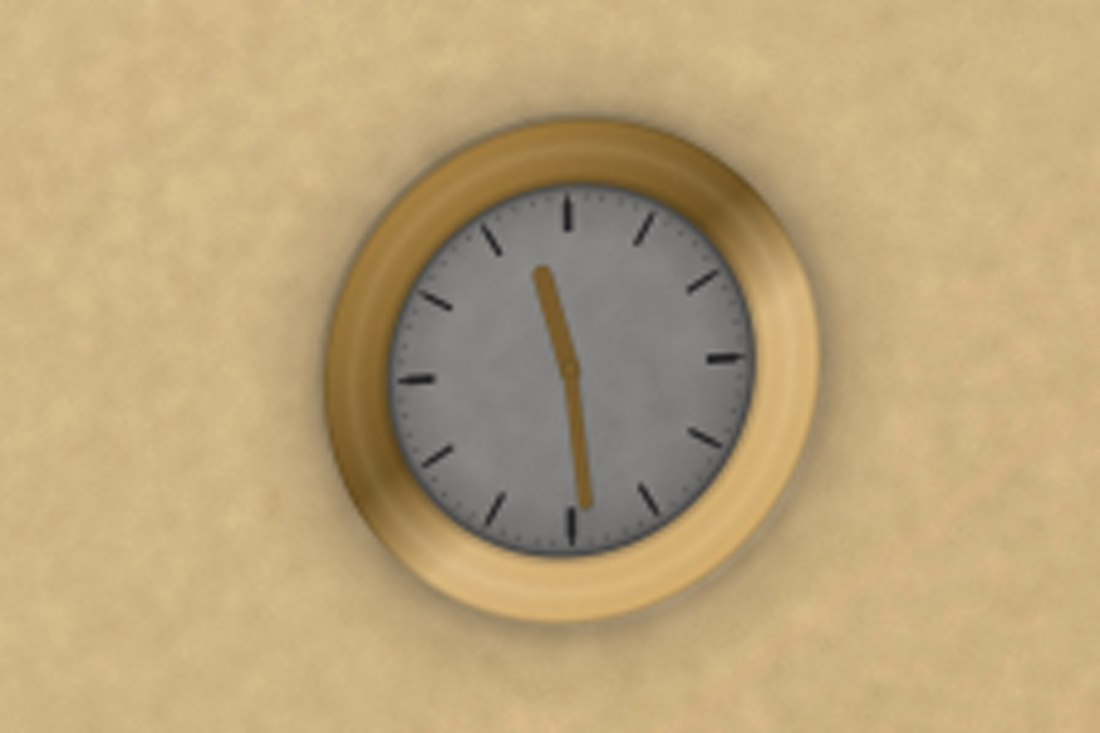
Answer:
11,29
